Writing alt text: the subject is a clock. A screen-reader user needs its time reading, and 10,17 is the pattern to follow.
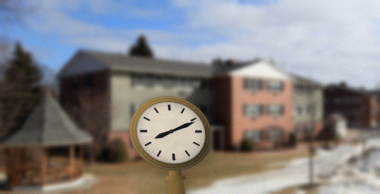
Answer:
8,11
